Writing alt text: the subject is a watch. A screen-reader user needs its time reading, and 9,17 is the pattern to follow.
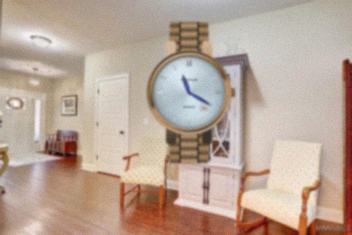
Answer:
11,20
